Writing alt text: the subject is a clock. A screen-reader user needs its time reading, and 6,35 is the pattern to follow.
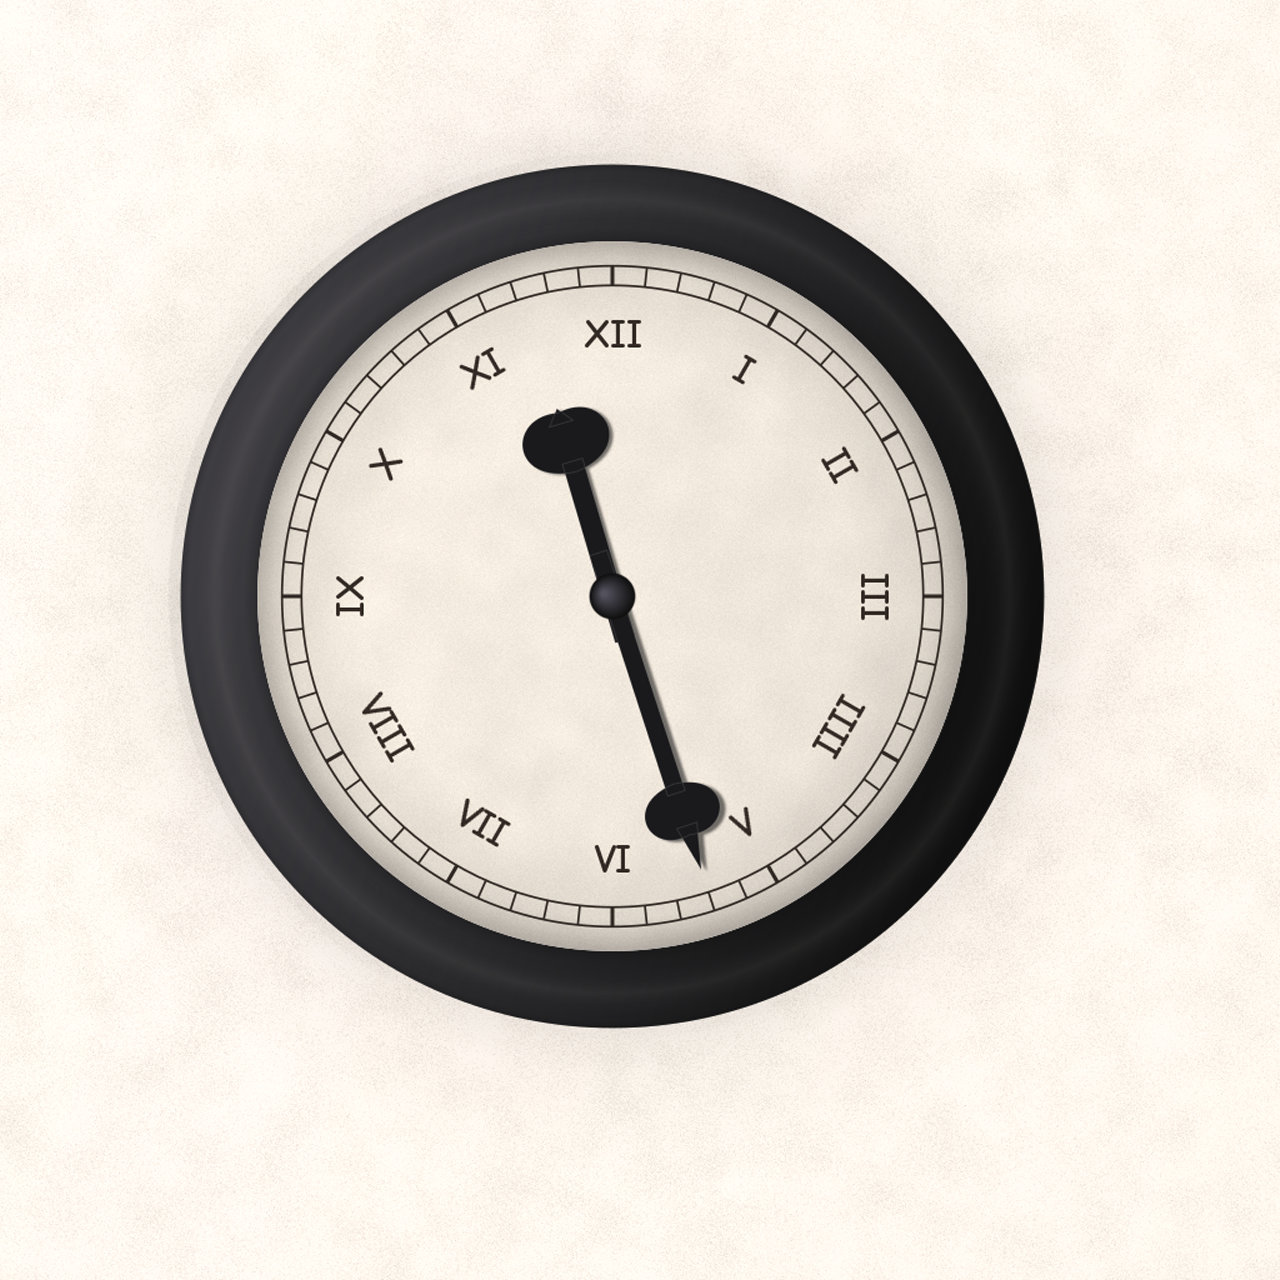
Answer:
11,27
